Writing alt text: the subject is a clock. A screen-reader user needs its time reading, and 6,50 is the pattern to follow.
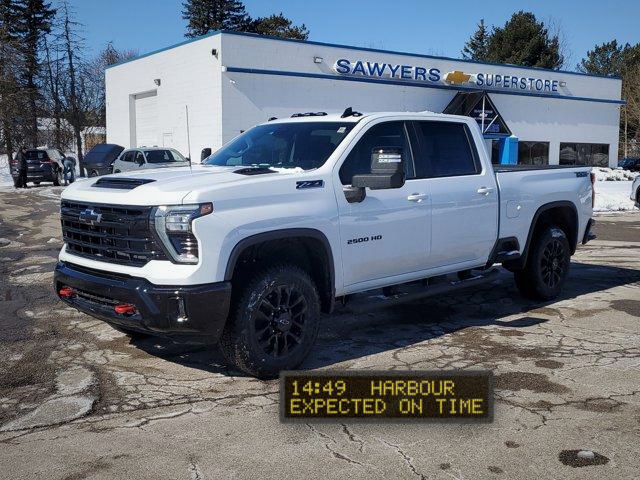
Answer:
14,49
